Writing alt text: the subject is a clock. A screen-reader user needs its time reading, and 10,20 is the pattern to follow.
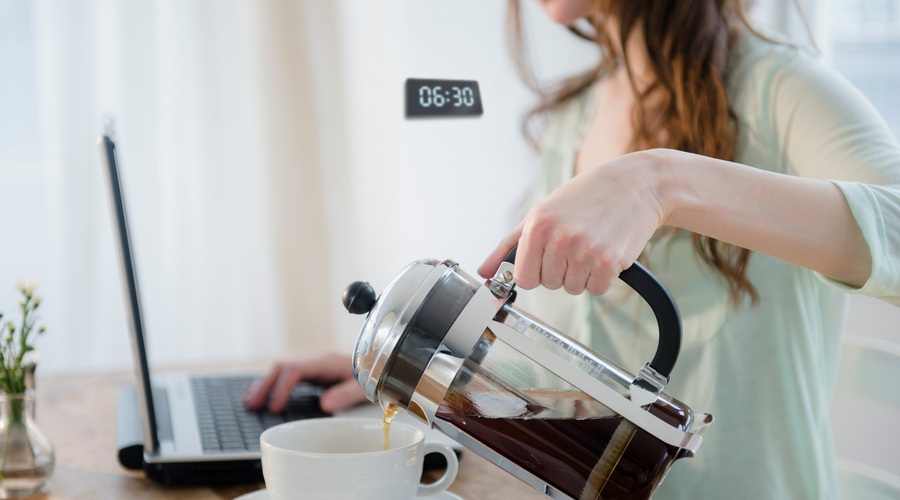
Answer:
6,30
